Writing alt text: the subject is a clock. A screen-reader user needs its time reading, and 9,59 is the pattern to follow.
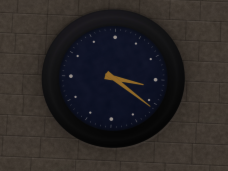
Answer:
3,21
